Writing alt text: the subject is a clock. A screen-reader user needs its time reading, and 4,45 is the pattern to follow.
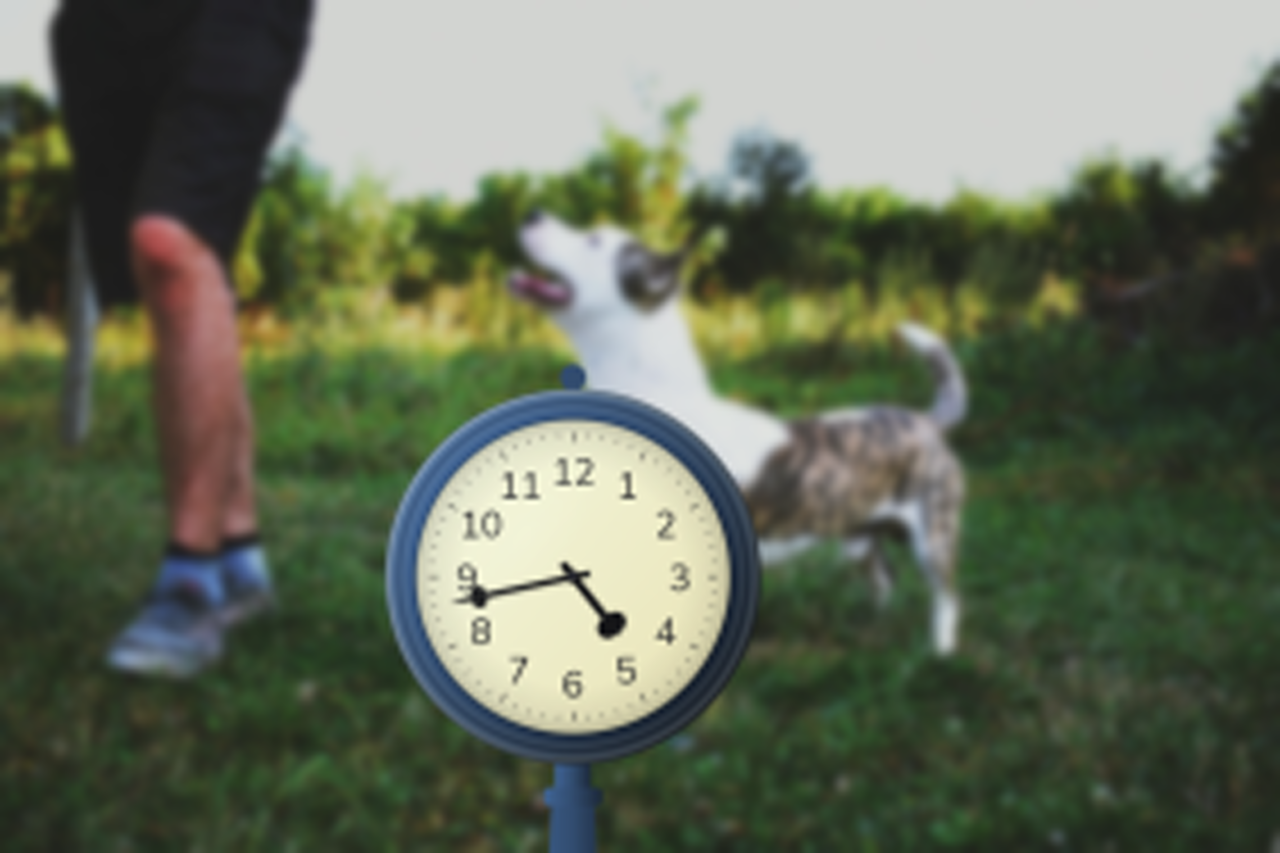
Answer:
4,43
